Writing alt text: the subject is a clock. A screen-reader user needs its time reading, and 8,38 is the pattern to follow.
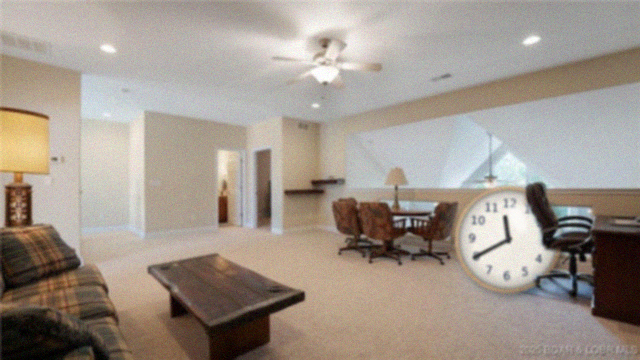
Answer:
11,40
